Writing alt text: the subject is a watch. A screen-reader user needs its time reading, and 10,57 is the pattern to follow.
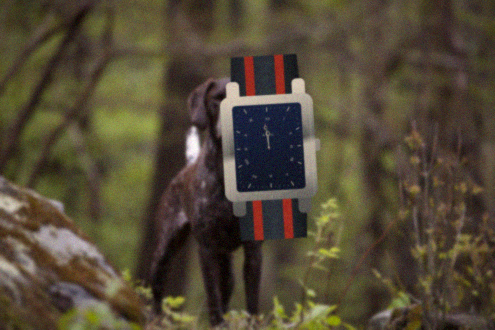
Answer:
11,59
